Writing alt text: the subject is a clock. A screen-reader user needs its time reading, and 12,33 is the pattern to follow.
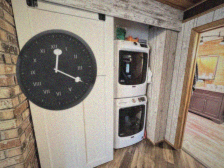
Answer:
12,20
